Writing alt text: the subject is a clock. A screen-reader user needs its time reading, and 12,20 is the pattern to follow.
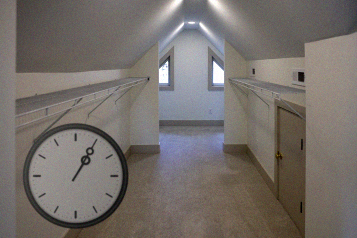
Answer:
1,05
